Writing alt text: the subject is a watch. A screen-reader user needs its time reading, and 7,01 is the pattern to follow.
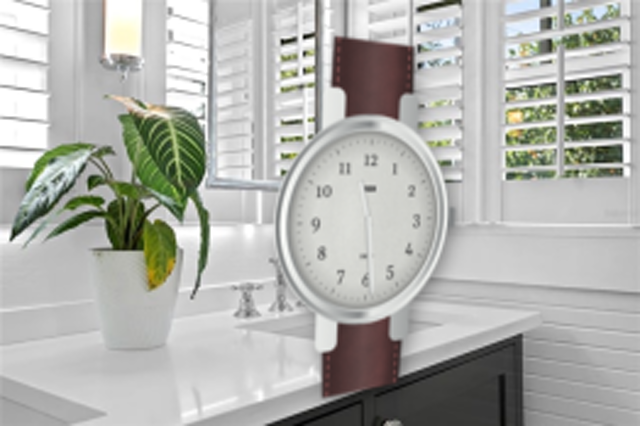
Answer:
11,29
